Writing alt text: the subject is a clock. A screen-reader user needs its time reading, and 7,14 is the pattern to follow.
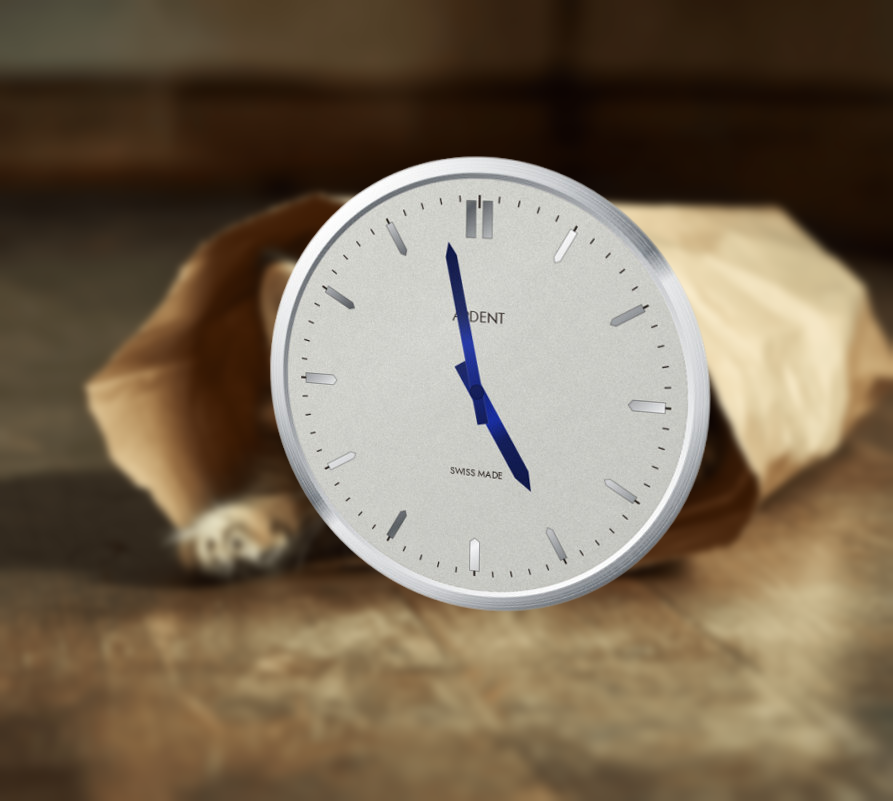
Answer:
4,58
